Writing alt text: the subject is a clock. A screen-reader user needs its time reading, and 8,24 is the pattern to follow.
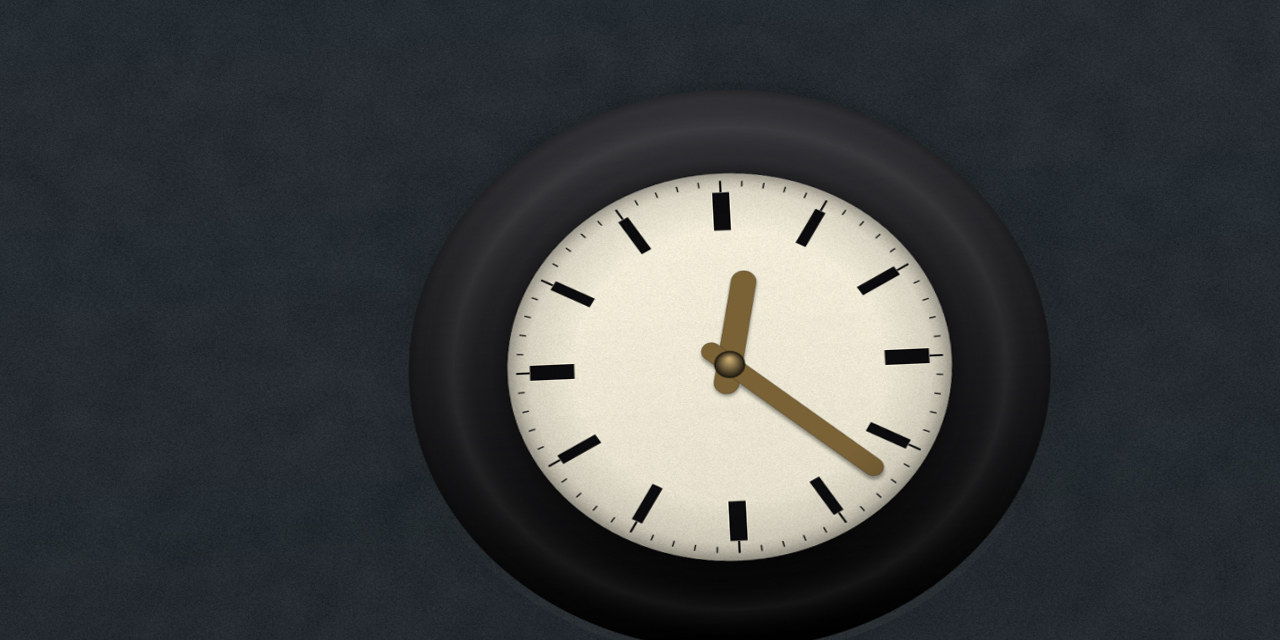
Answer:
12,22
